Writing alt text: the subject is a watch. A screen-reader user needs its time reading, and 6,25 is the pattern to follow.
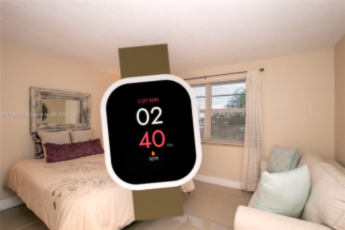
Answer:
2,40
